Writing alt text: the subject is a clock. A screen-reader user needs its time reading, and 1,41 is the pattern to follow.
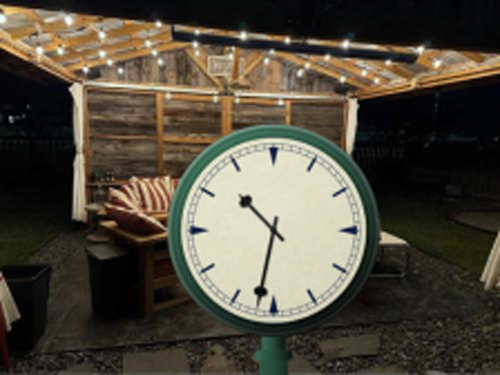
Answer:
10,32
